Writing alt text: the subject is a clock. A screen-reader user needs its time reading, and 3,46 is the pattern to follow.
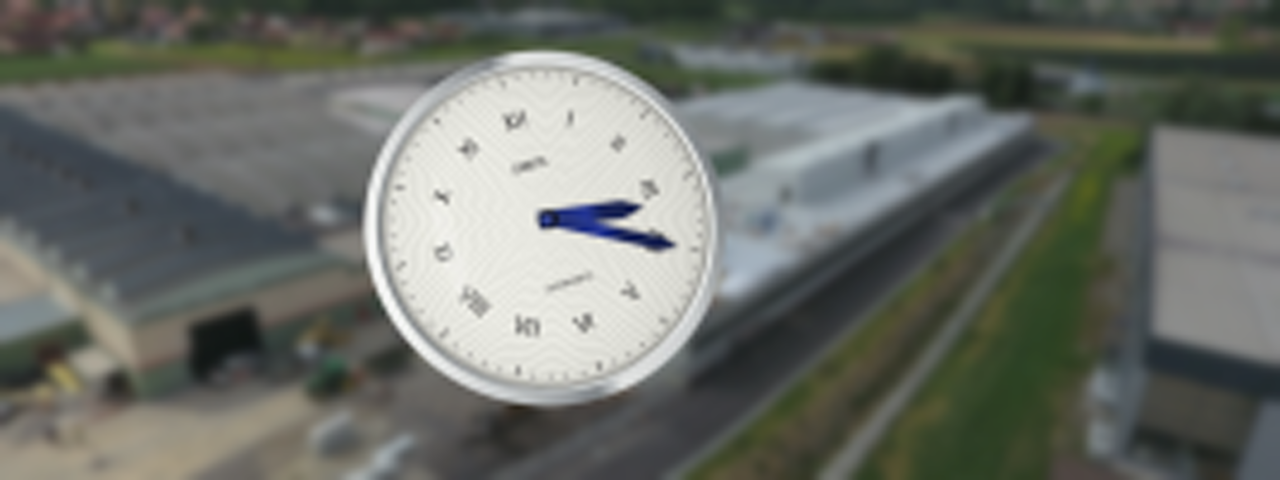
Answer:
3,20
